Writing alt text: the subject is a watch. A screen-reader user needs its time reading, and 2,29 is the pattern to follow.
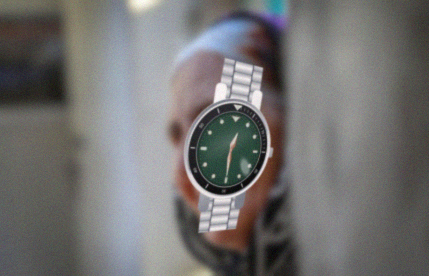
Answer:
12,30
